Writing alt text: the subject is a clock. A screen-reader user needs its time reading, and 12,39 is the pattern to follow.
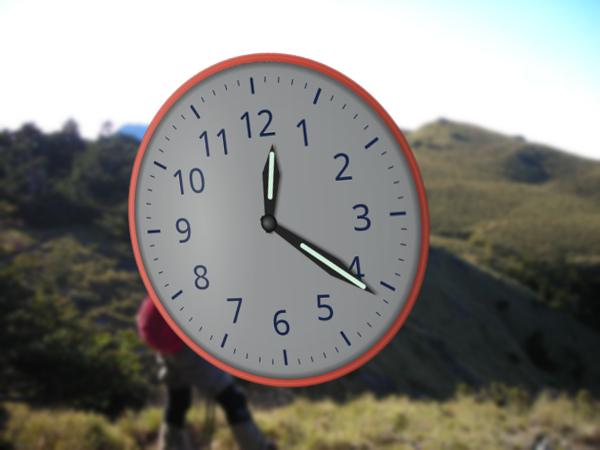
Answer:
12,21
